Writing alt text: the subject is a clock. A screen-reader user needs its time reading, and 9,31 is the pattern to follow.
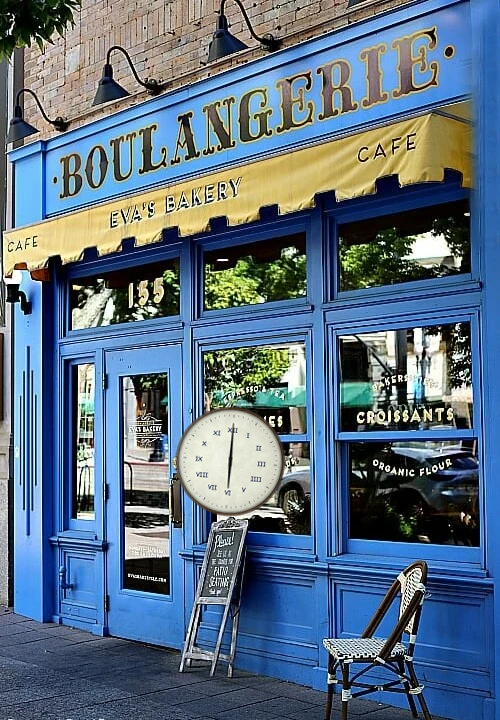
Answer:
6,00
